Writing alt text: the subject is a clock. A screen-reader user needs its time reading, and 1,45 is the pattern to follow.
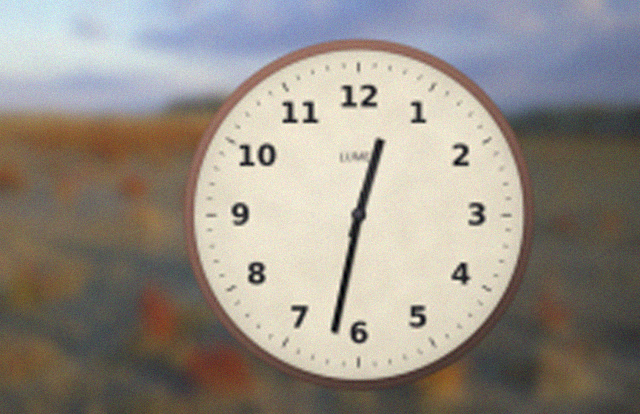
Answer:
12,32
